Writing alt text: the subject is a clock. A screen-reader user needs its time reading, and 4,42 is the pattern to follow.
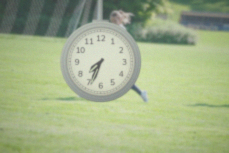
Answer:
7,34
